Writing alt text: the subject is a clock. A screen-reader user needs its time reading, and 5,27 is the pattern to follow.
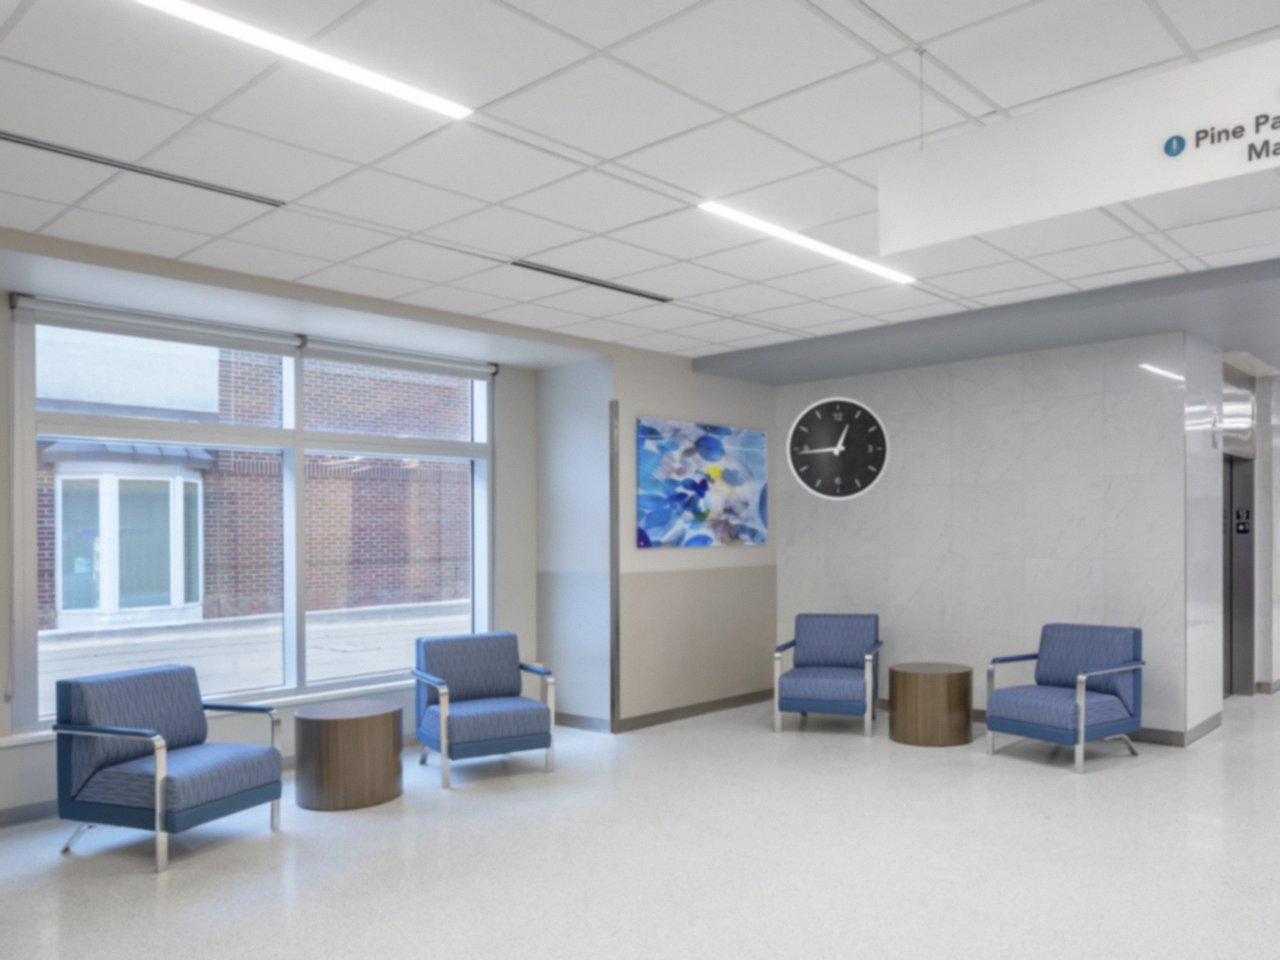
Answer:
12,44
